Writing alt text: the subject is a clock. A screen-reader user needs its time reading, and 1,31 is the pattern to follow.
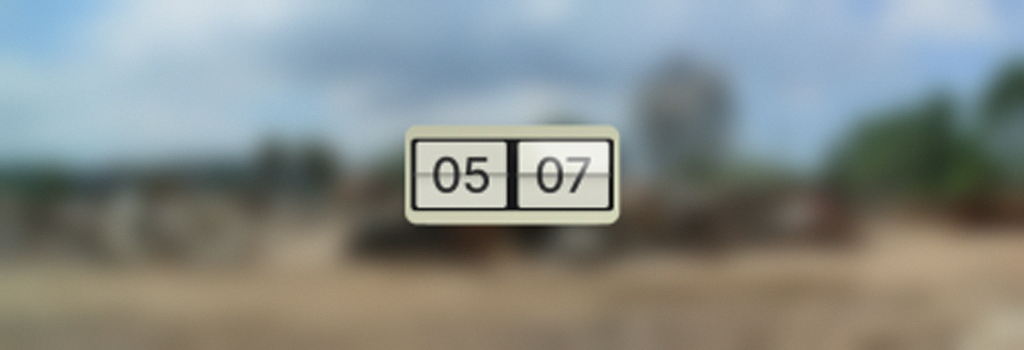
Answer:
5,07
